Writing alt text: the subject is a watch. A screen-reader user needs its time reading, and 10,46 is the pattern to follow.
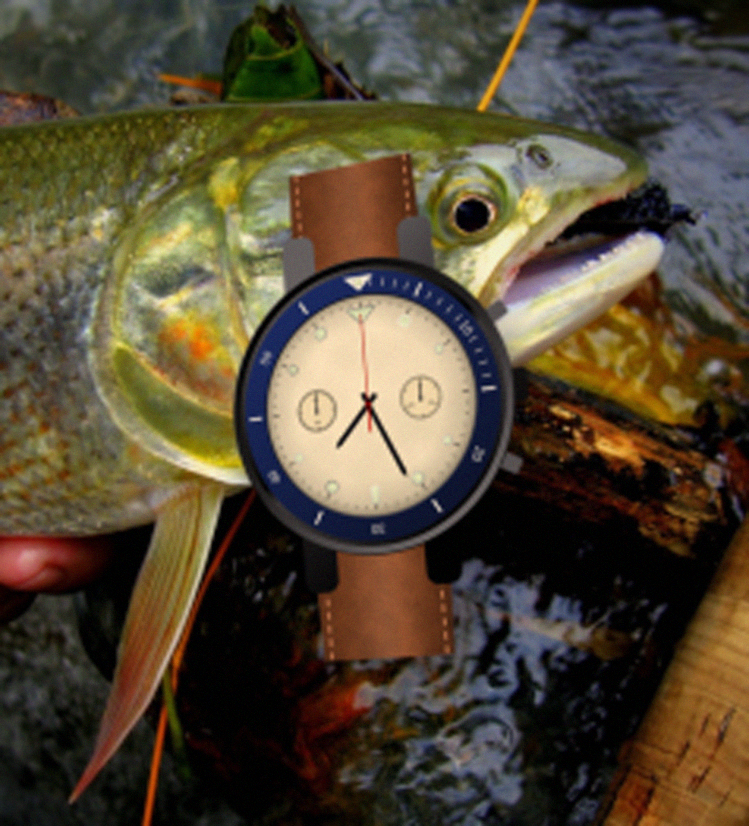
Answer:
7,26
